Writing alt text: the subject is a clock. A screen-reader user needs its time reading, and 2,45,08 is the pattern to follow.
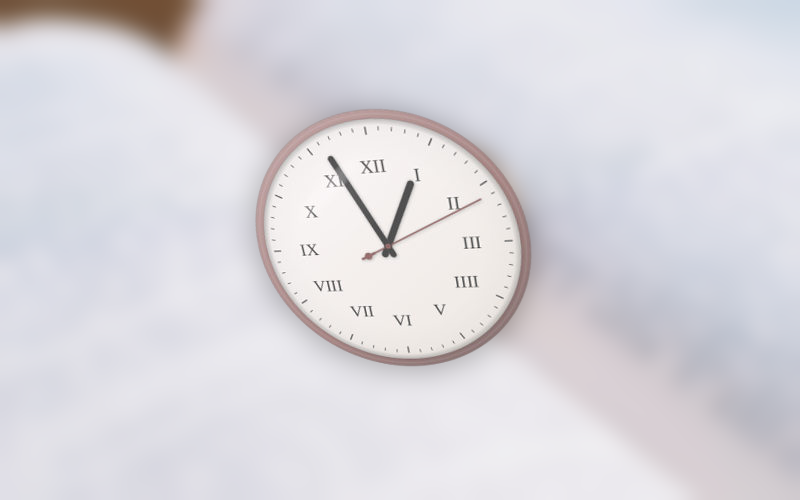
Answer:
12,56,11
